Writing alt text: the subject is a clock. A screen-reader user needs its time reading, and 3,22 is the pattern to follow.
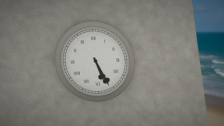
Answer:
5,26
